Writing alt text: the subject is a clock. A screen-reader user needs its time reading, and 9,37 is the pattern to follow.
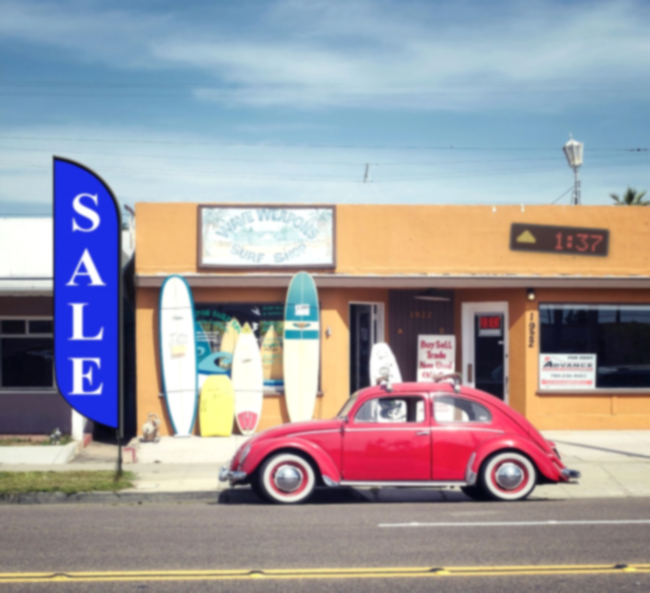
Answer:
1,37
